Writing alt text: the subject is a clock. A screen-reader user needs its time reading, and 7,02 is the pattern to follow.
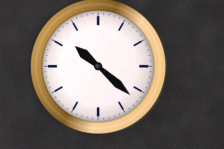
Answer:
10,22
